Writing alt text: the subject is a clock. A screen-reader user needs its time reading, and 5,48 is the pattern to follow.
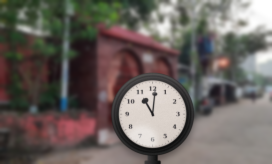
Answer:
11,01
